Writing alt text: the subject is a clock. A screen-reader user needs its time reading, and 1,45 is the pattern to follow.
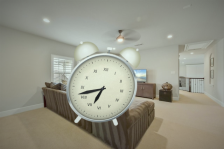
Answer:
6,42
